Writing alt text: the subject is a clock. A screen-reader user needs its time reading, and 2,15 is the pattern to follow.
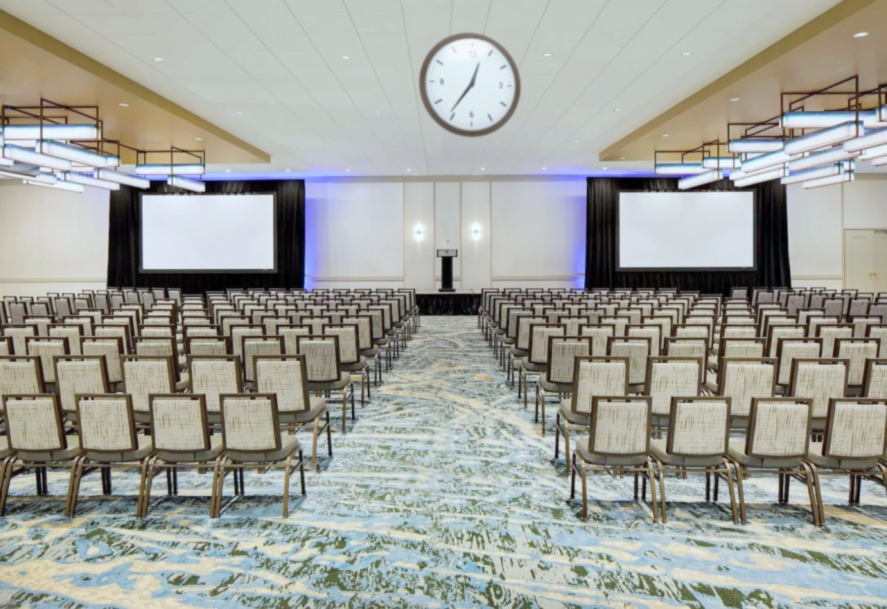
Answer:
12,36
